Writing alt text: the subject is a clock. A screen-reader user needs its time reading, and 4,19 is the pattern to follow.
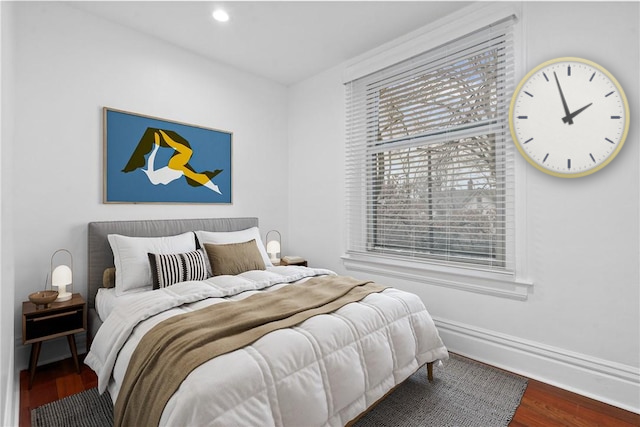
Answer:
1,57
